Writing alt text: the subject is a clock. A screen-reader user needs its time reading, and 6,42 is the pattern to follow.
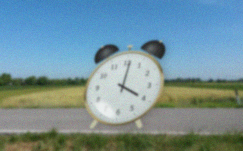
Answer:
4,01
